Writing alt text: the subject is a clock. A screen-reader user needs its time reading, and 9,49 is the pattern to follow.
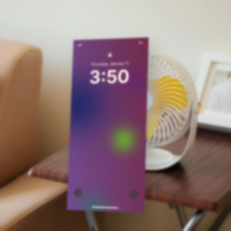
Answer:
3,50
